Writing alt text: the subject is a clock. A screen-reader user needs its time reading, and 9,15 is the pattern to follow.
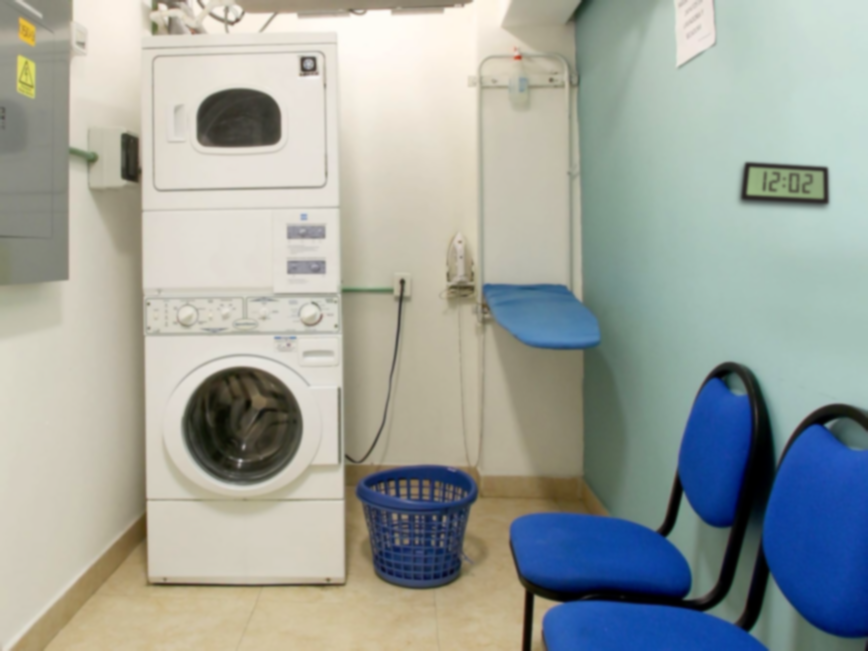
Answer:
12,02
